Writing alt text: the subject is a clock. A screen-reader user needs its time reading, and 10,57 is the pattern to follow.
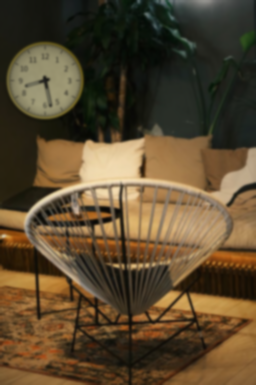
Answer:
8,28
